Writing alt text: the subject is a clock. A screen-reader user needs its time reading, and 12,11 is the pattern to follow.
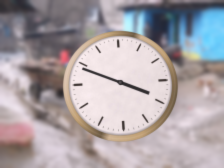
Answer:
3,49
